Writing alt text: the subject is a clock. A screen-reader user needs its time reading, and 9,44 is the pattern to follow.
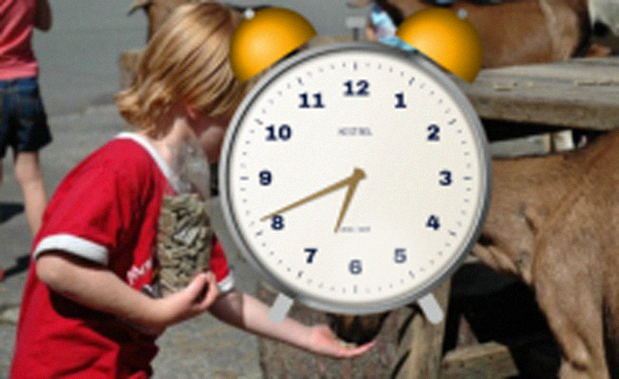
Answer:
6,41
